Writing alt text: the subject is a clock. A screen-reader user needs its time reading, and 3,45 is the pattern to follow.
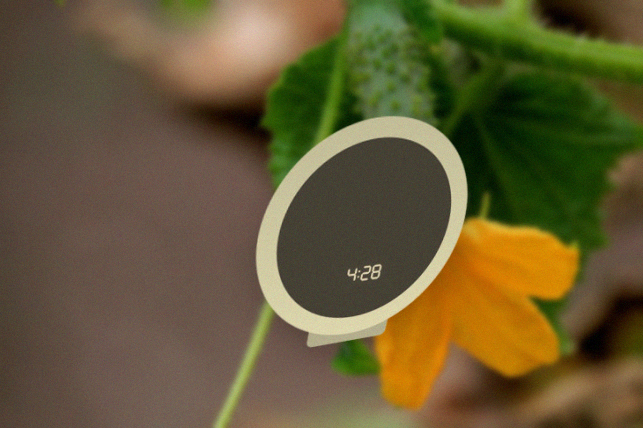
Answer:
4,28
